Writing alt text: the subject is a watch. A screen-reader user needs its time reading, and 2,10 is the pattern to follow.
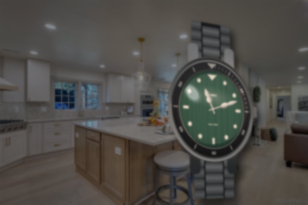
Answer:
11,12
